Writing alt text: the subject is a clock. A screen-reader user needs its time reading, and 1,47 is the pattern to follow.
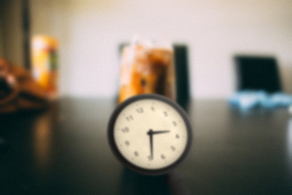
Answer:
3,34
